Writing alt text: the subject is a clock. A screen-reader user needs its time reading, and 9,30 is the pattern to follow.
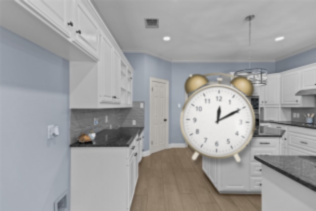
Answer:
12,10
